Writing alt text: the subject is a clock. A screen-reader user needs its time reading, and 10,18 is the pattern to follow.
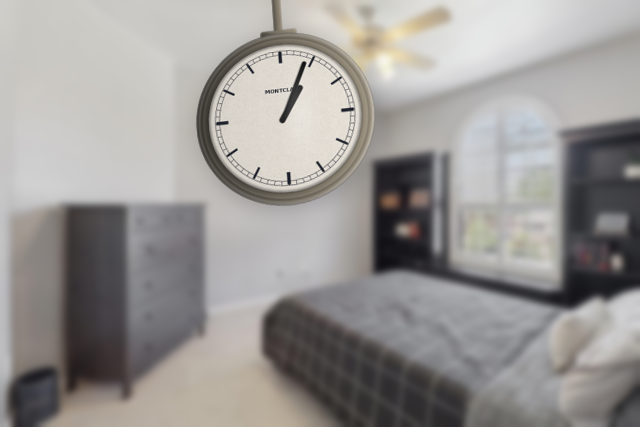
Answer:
1,04
